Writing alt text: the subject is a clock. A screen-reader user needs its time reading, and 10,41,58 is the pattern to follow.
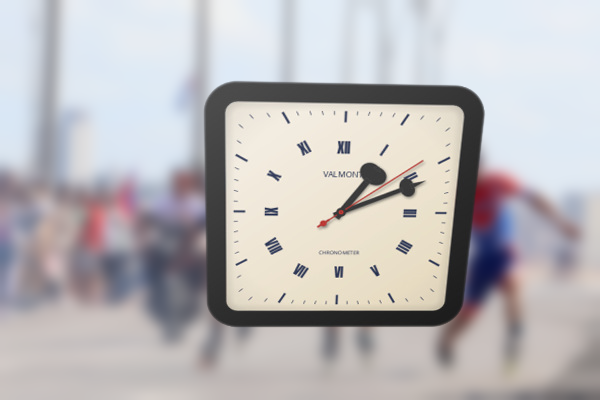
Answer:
1,11,09
